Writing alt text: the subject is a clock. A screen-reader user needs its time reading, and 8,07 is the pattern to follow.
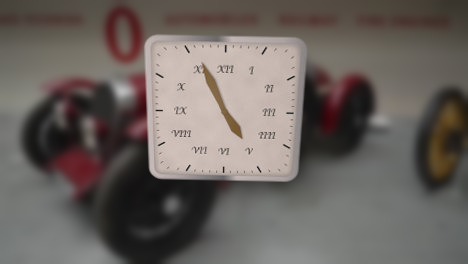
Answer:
4,56
